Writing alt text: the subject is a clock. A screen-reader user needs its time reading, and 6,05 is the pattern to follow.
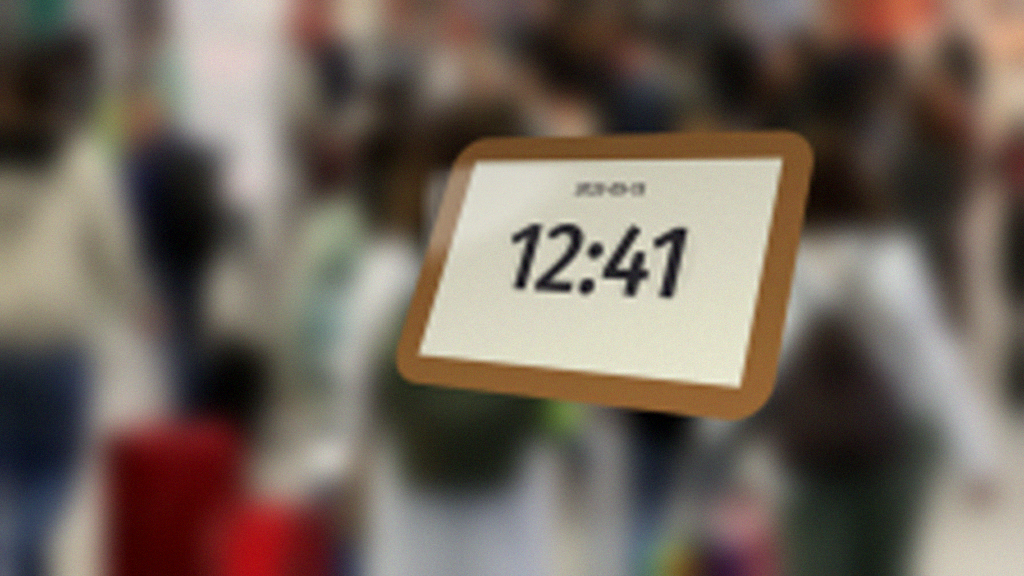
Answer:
12,41
